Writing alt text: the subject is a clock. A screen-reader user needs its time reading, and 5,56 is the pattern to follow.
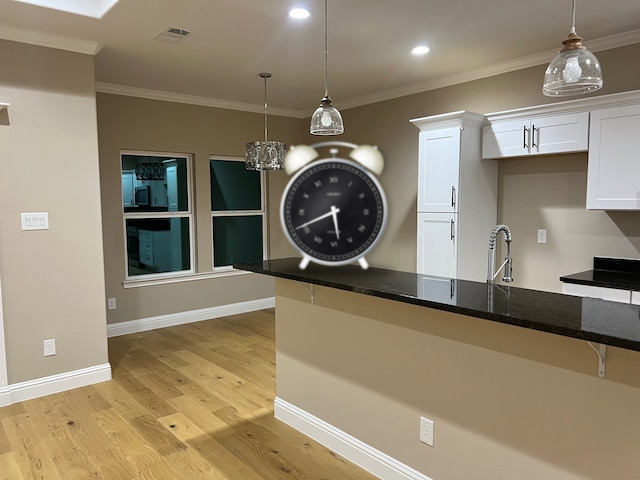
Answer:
5,41
